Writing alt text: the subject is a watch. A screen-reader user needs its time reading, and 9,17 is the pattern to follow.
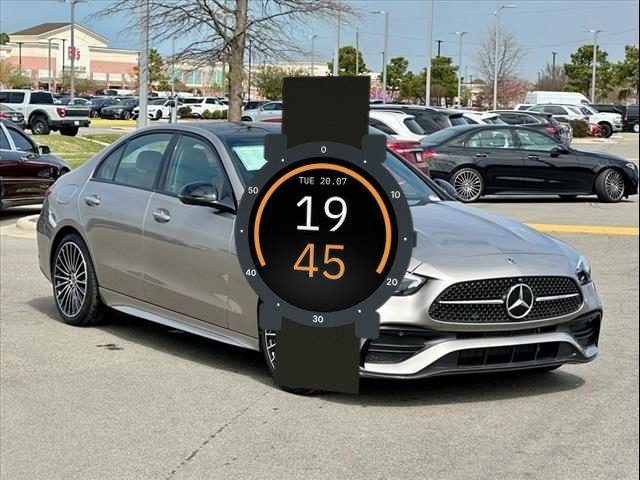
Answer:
19,45
